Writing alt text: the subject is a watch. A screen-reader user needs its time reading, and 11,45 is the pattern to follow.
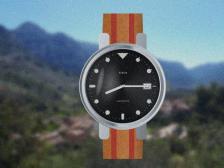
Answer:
8,15
